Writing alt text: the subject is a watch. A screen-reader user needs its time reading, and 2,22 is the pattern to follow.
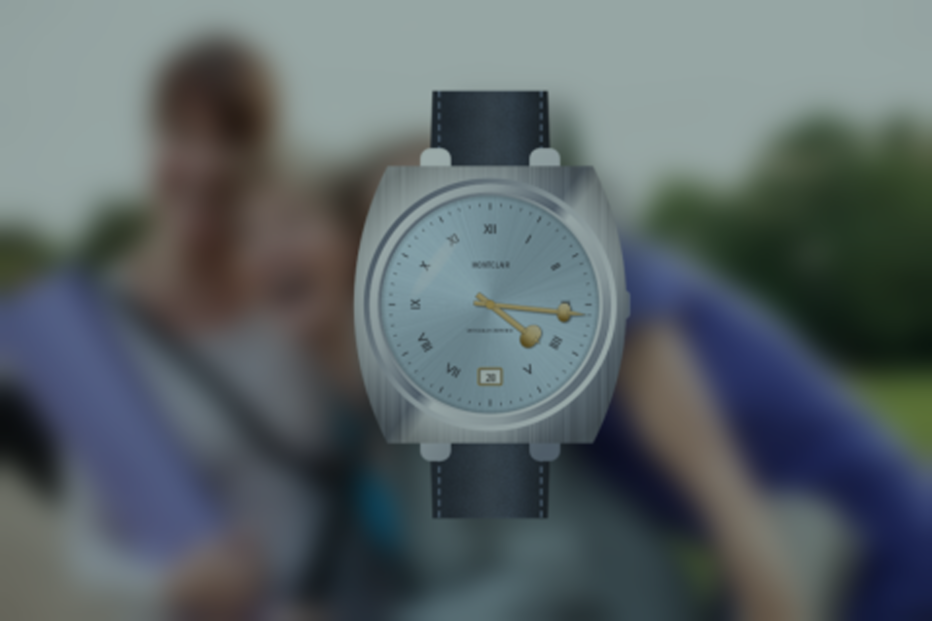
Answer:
4,16
